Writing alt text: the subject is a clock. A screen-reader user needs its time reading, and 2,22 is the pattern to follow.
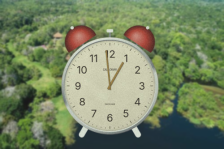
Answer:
12,59
